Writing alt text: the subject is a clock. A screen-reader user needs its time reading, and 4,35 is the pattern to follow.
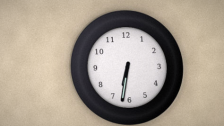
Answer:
6,32
